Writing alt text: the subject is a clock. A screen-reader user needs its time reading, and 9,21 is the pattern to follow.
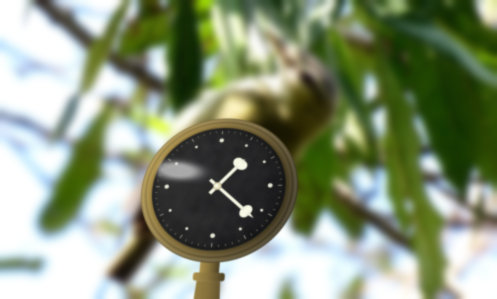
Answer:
1,22
